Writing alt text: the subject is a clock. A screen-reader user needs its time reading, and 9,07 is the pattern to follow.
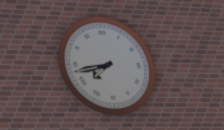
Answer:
7,43
